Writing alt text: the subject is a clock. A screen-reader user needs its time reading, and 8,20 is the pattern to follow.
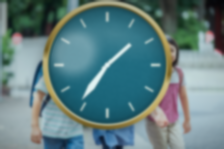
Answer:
1,36
